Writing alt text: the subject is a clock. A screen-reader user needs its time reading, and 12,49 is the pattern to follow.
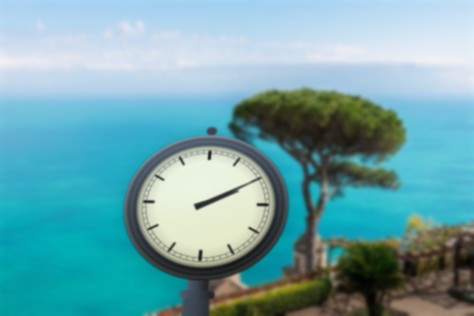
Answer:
2,10
